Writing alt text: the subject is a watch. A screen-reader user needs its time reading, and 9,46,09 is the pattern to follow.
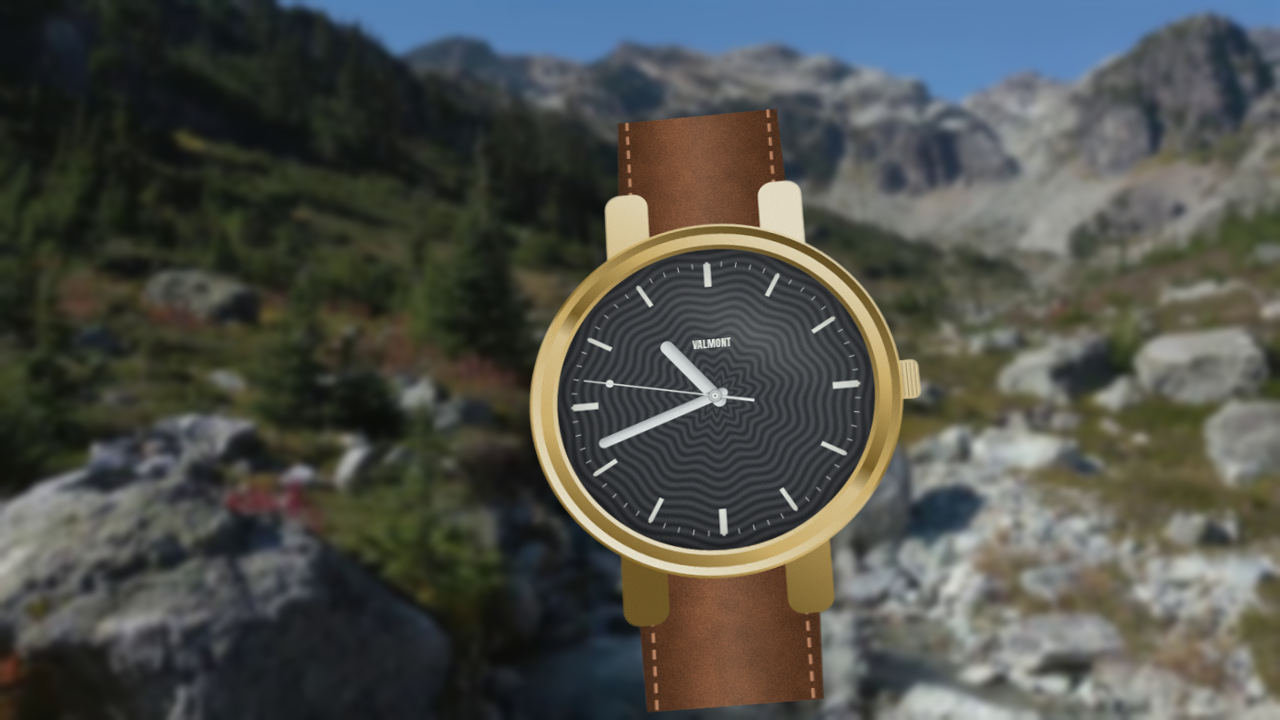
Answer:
10,41,47
